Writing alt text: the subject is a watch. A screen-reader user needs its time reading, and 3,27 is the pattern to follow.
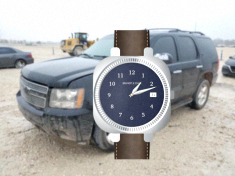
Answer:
1,12
